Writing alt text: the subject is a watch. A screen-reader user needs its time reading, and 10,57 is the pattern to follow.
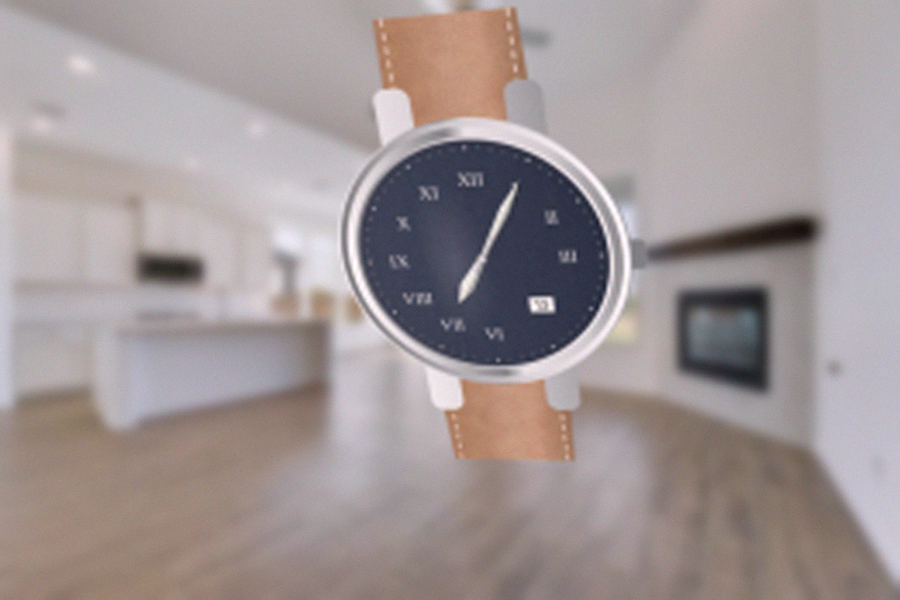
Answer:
7,05
